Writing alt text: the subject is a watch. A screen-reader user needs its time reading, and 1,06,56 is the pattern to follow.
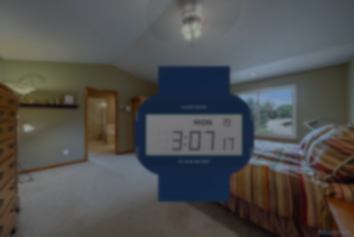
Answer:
3,07,17
